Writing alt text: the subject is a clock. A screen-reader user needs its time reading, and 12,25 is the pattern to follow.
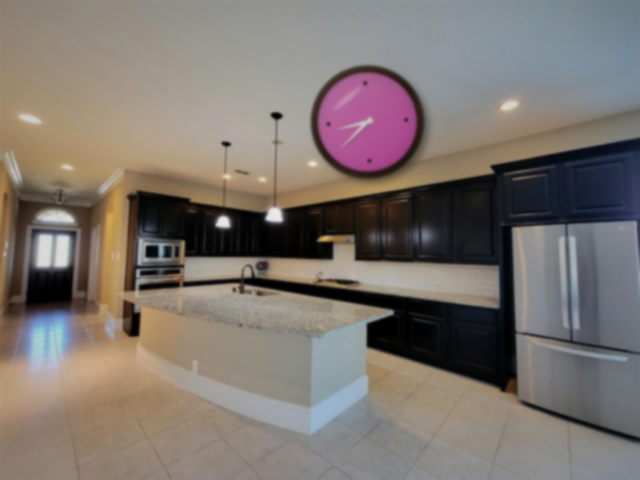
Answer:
8,38
